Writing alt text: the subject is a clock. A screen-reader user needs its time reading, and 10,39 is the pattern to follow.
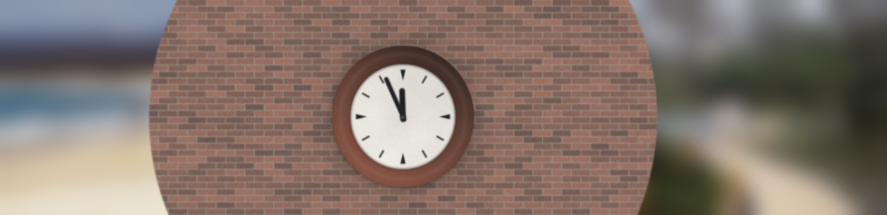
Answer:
11,56
